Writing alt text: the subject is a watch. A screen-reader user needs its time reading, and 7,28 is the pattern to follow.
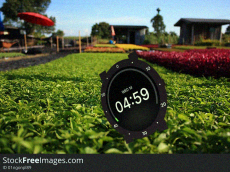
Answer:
4,59
